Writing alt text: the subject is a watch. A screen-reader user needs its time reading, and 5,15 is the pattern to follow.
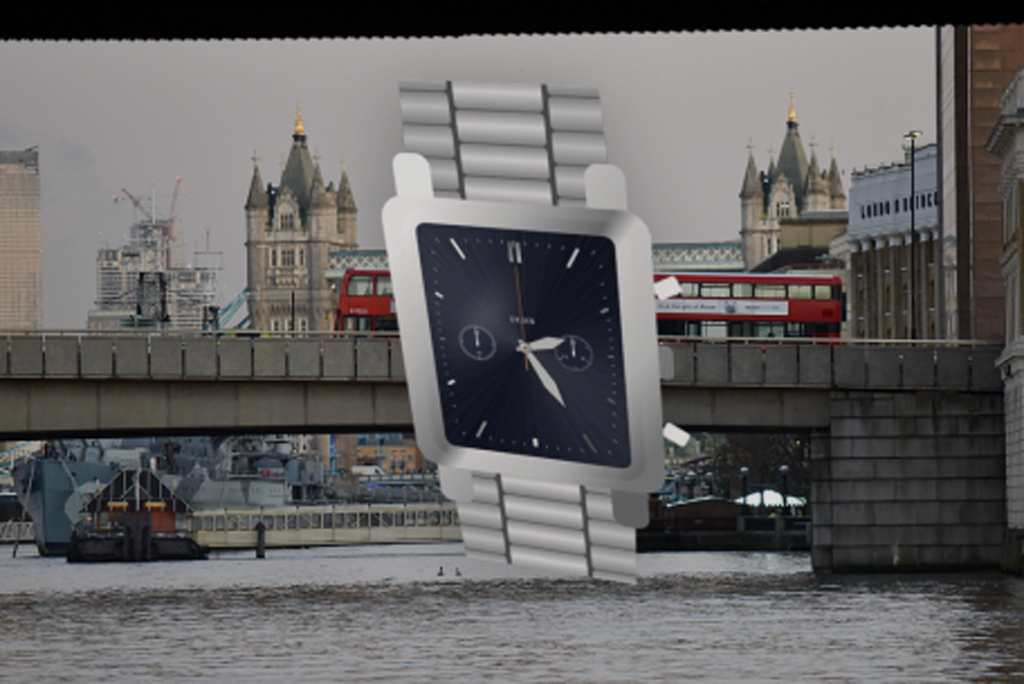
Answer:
2,25
